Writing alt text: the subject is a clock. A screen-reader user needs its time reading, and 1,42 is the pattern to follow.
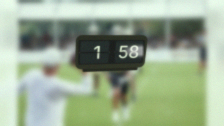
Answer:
1,58
